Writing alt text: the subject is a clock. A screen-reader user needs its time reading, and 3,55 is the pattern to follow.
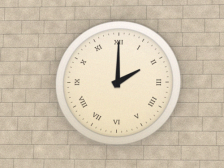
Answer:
2,00
